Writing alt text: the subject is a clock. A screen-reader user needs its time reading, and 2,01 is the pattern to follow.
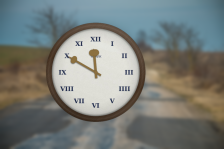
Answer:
11,50
